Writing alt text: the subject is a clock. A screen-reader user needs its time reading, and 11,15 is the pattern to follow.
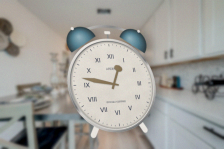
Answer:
12,47
